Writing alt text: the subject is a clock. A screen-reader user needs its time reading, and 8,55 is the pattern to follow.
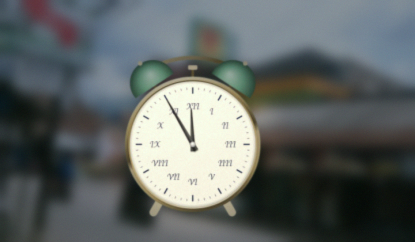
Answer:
11,55
